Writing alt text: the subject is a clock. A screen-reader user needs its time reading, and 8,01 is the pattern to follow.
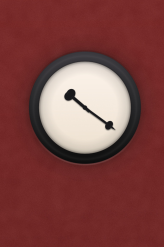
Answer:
10,21
